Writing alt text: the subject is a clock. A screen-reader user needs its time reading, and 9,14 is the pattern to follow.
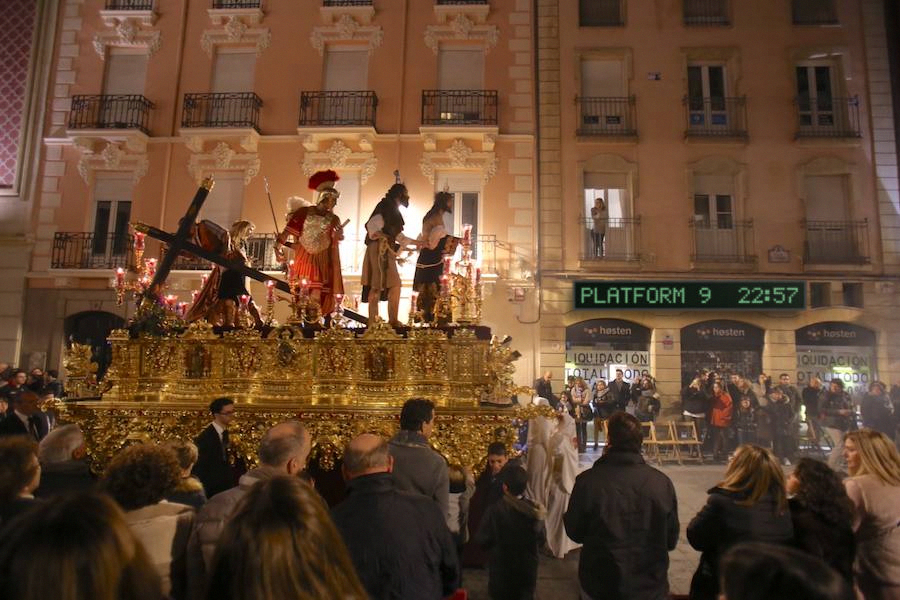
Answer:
22,57
